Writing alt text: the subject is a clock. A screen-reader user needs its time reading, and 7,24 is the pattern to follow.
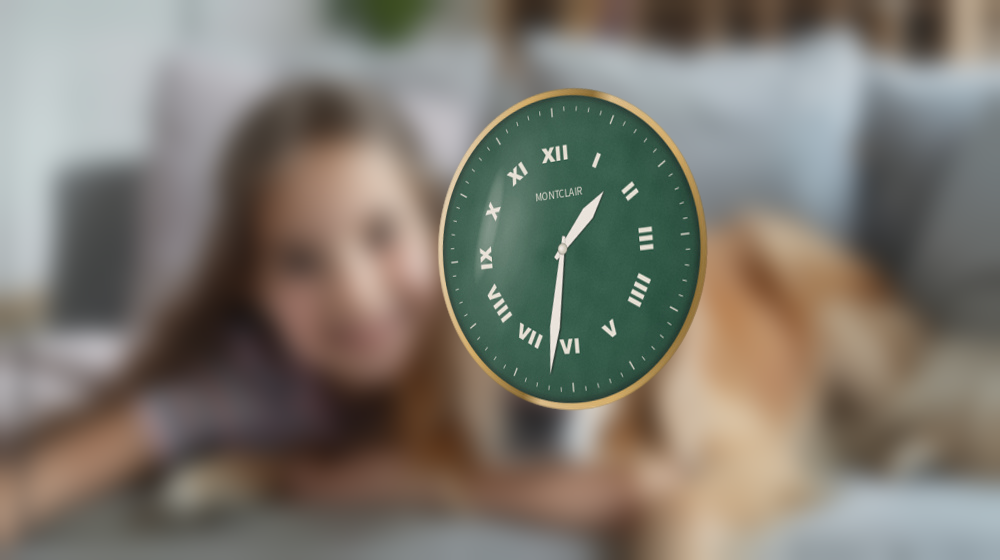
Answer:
1,32
